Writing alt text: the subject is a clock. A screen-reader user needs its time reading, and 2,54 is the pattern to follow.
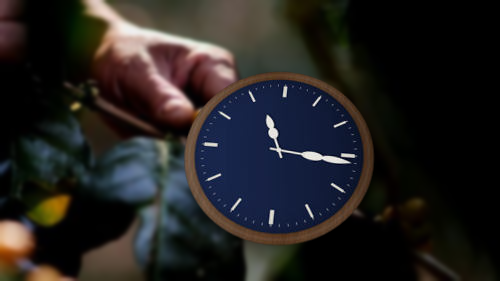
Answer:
11,16
